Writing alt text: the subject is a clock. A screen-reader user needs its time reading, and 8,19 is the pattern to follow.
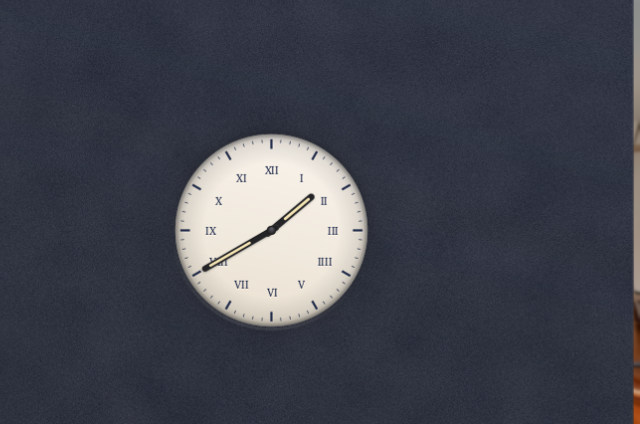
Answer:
1,40
